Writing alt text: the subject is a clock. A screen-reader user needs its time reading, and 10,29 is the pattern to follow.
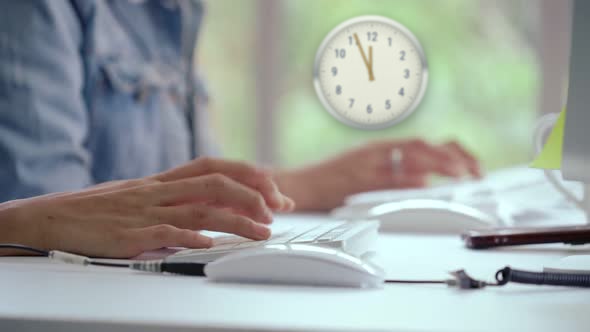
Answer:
11,56
